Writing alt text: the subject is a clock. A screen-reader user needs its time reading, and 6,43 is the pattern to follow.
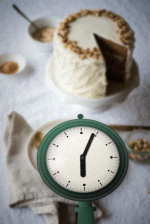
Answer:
6,04
